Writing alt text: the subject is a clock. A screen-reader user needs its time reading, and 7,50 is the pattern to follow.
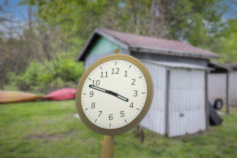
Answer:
3,48
